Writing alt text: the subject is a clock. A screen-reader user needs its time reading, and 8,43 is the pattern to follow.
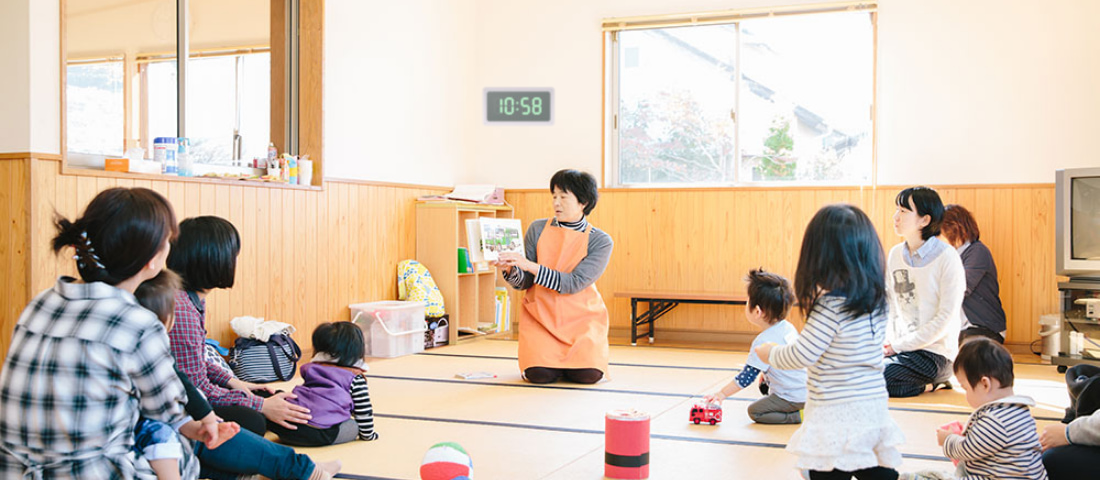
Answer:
10,58
